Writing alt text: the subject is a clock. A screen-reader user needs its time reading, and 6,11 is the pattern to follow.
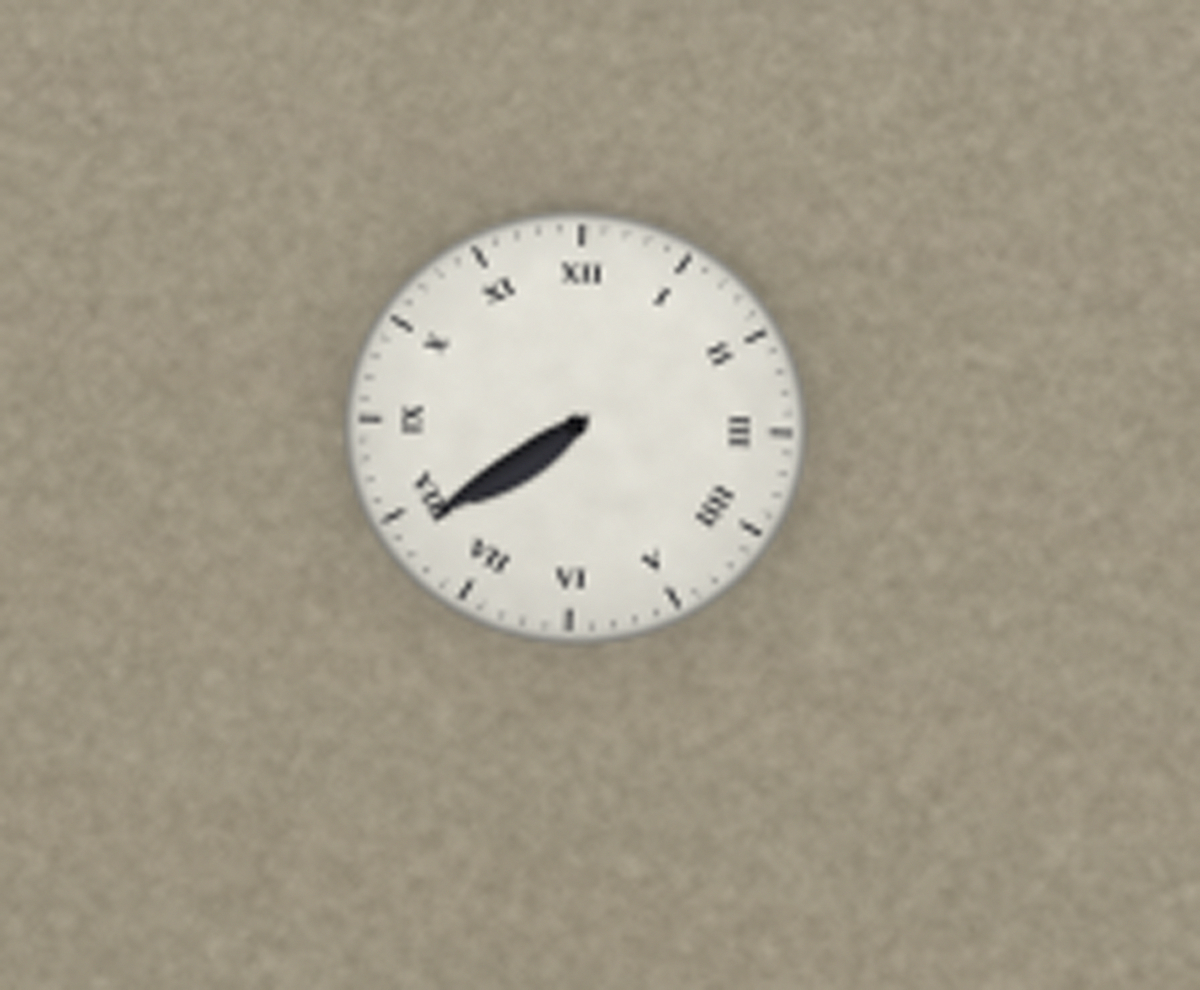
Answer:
7,39
